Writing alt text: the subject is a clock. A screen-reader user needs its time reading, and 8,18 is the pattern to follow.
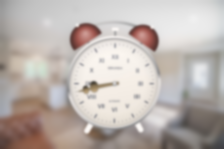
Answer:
8,43
